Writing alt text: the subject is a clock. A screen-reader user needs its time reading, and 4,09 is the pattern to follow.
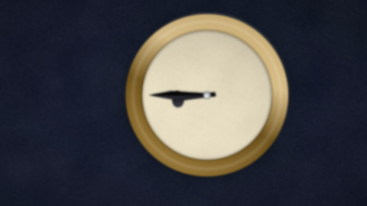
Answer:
8,45
